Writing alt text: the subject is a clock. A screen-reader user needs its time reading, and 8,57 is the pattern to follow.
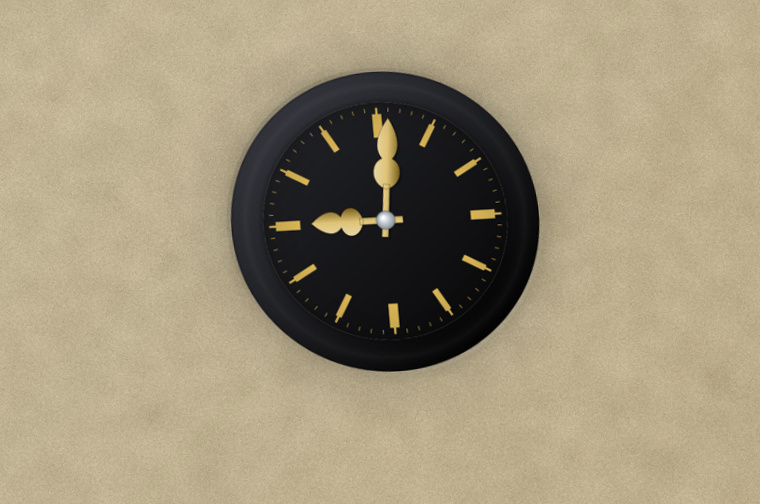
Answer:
9,01
